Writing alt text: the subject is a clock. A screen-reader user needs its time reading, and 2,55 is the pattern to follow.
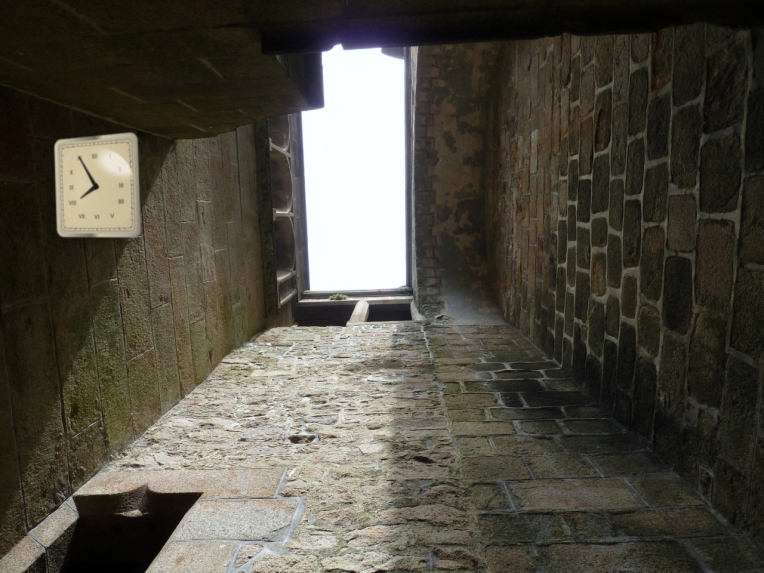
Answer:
7,55
